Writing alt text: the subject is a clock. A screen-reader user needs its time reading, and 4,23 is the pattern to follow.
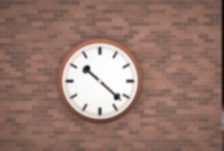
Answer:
10,22
